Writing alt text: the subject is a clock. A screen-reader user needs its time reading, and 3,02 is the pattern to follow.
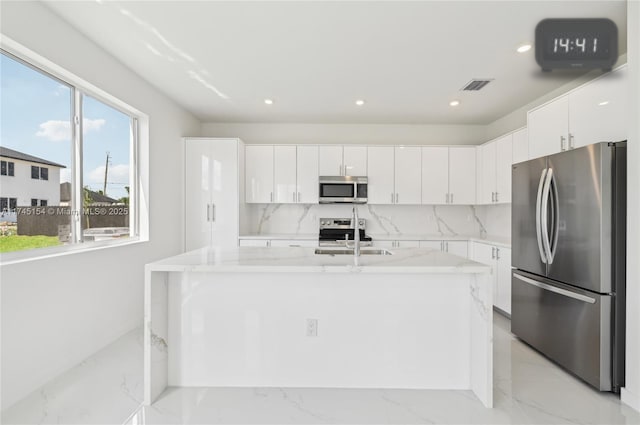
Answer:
14,41
